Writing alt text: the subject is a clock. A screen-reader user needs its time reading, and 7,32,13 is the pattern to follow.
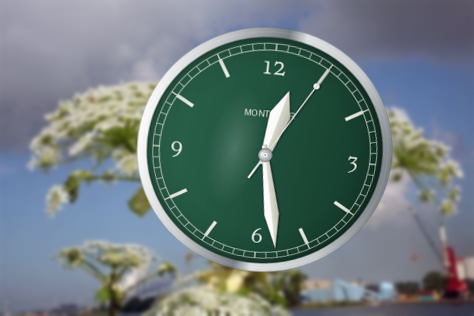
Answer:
12,28,05
